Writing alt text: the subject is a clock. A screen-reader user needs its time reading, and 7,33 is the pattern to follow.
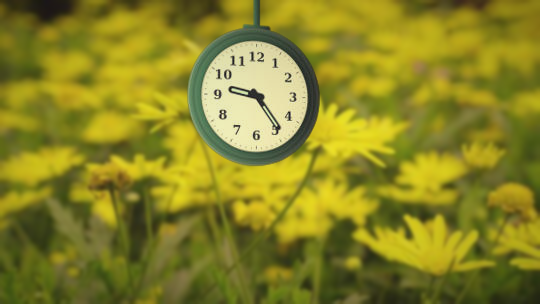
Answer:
9,24
